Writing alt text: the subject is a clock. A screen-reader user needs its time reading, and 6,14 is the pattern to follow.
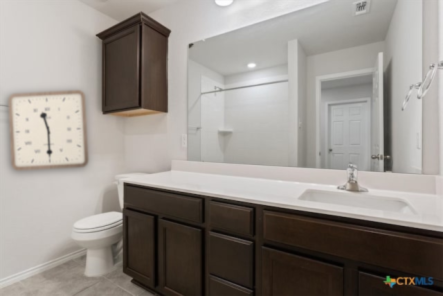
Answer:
11,30
